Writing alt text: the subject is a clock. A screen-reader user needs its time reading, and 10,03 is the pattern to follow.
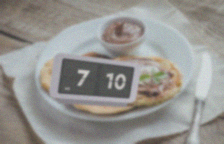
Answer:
7,10
